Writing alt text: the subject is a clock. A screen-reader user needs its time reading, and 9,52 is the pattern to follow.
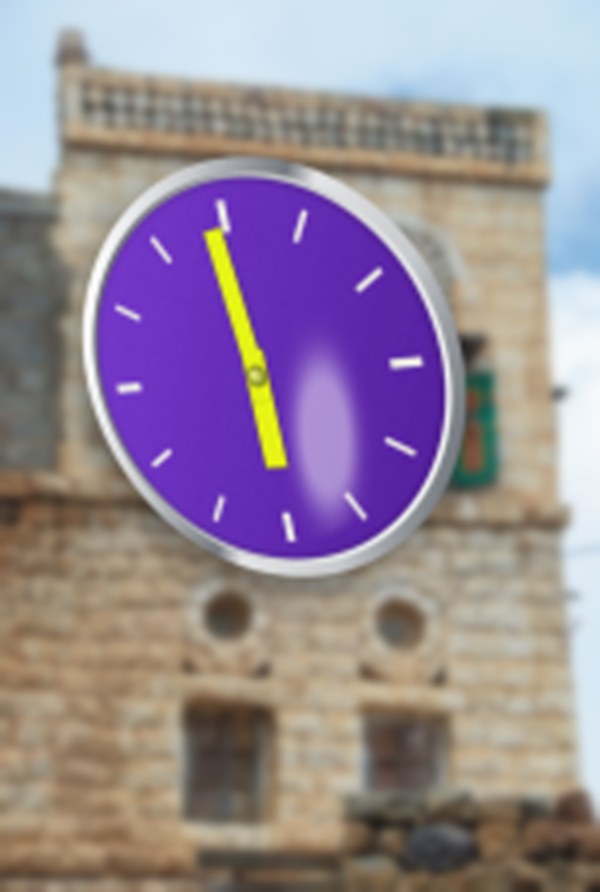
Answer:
5,59
